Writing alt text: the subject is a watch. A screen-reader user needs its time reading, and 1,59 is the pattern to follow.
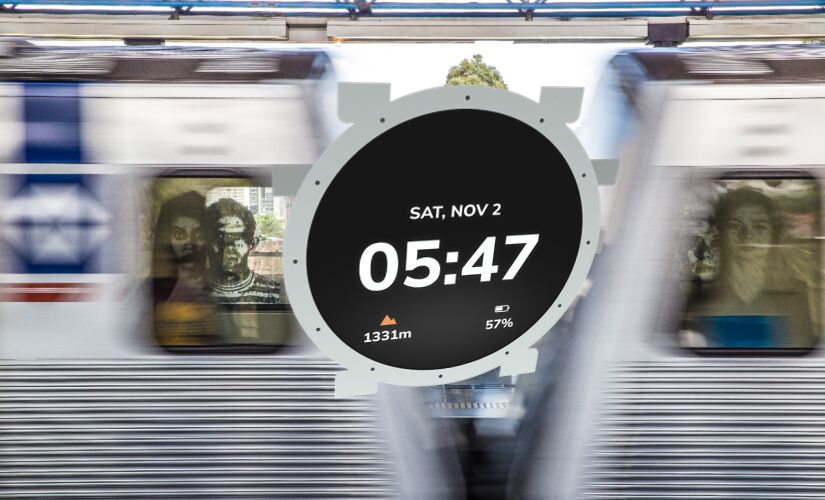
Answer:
5,47
